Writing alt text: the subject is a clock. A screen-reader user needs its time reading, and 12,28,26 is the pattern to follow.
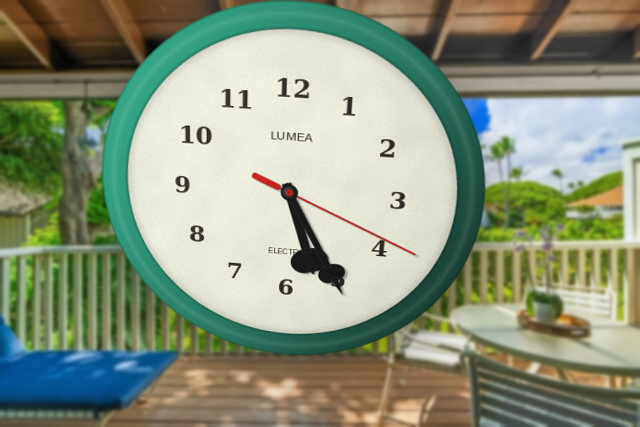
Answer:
5,25,19
